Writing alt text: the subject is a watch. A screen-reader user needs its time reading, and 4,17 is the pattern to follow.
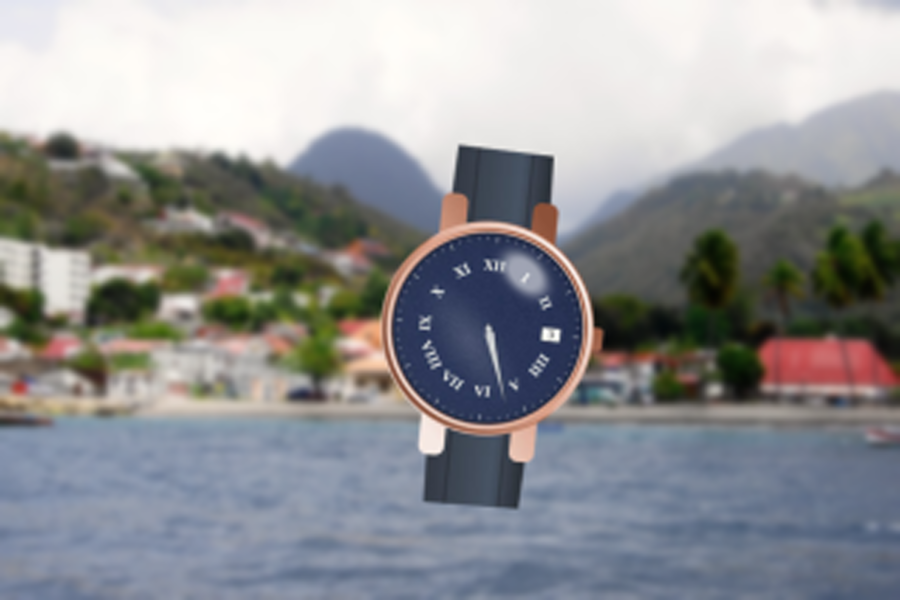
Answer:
5,27
